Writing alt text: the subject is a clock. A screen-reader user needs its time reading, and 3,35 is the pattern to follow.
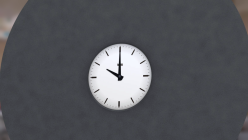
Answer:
10,00
